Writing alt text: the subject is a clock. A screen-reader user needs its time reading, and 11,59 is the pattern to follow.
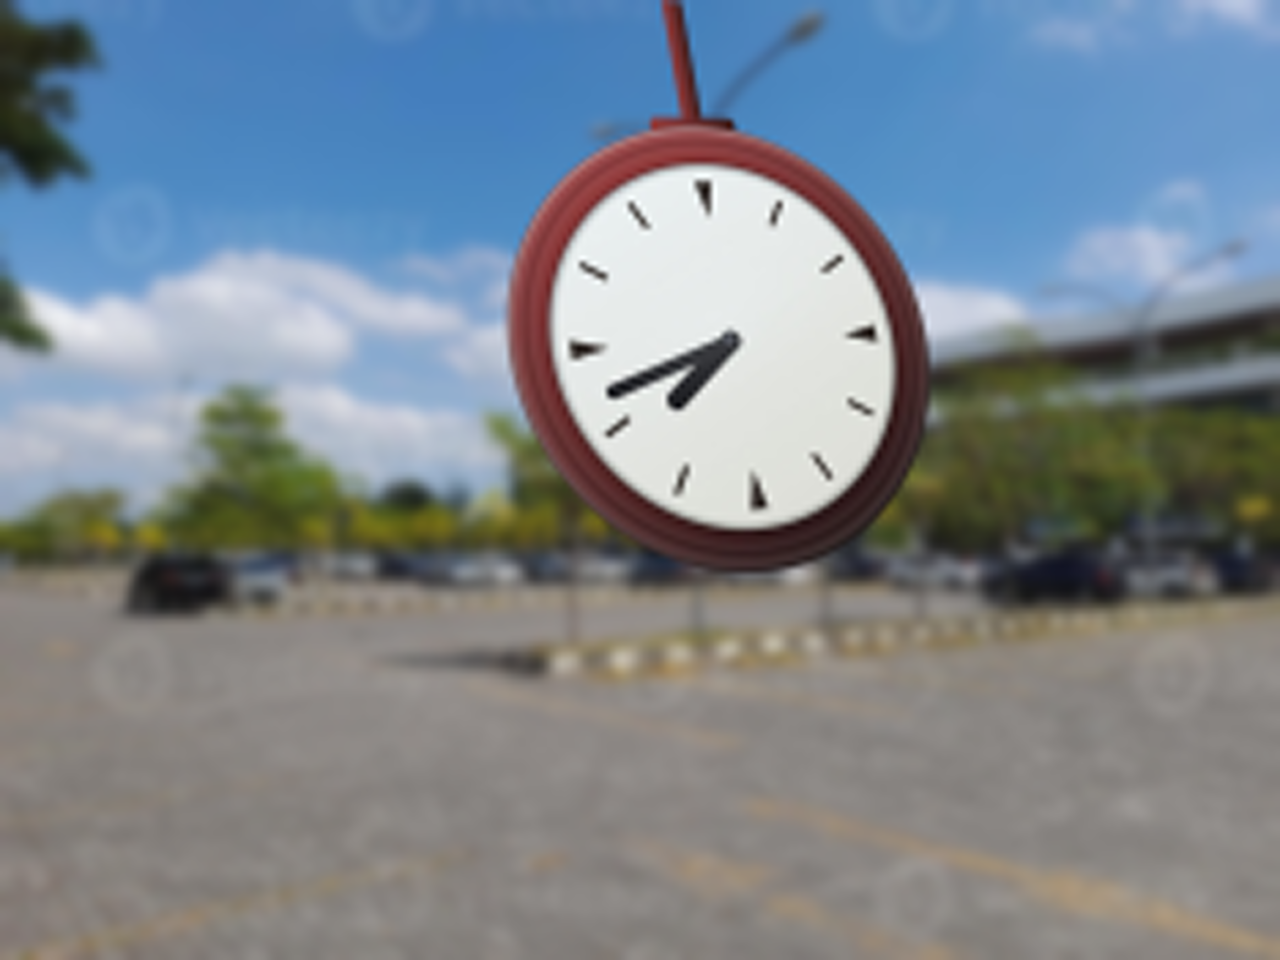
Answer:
7,42
